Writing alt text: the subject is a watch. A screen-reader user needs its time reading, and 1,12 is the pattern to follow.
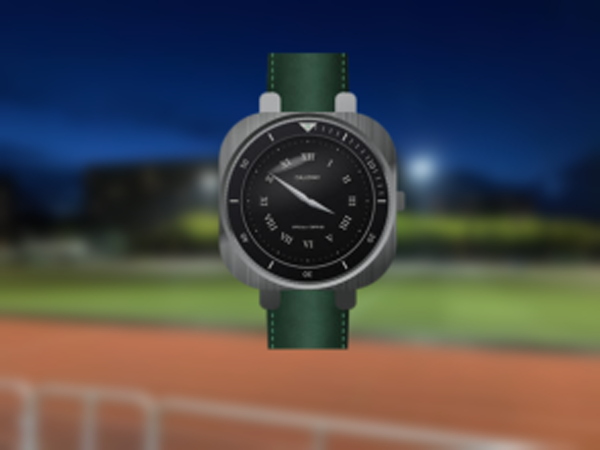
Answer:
3,51
